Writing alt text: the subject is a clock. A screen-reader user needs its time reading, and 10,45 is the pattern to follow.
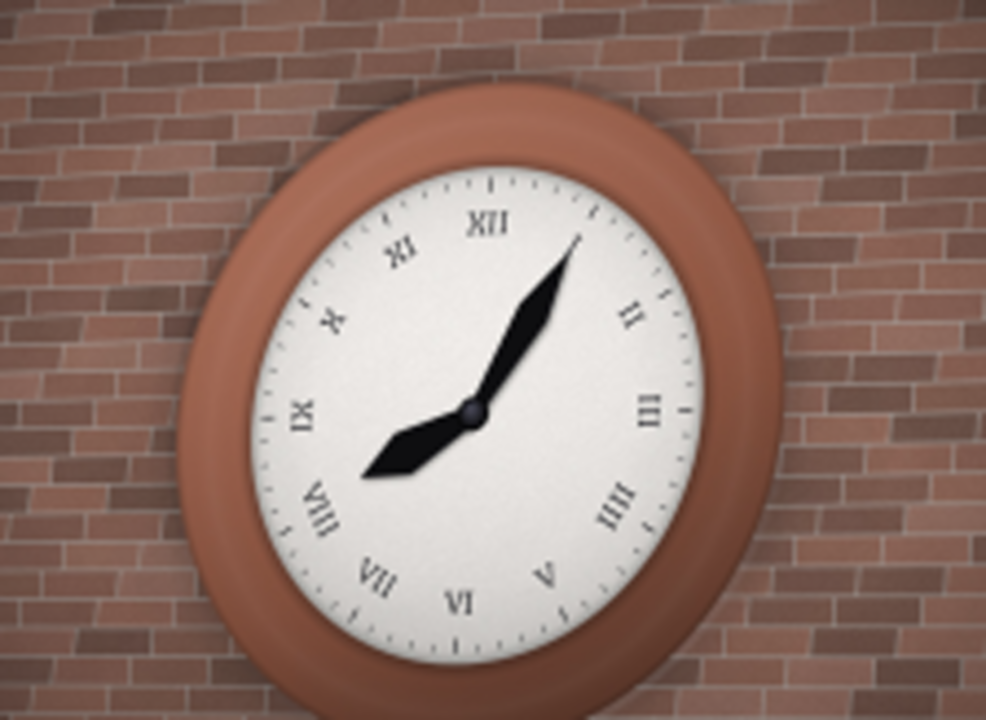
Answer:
8,05
